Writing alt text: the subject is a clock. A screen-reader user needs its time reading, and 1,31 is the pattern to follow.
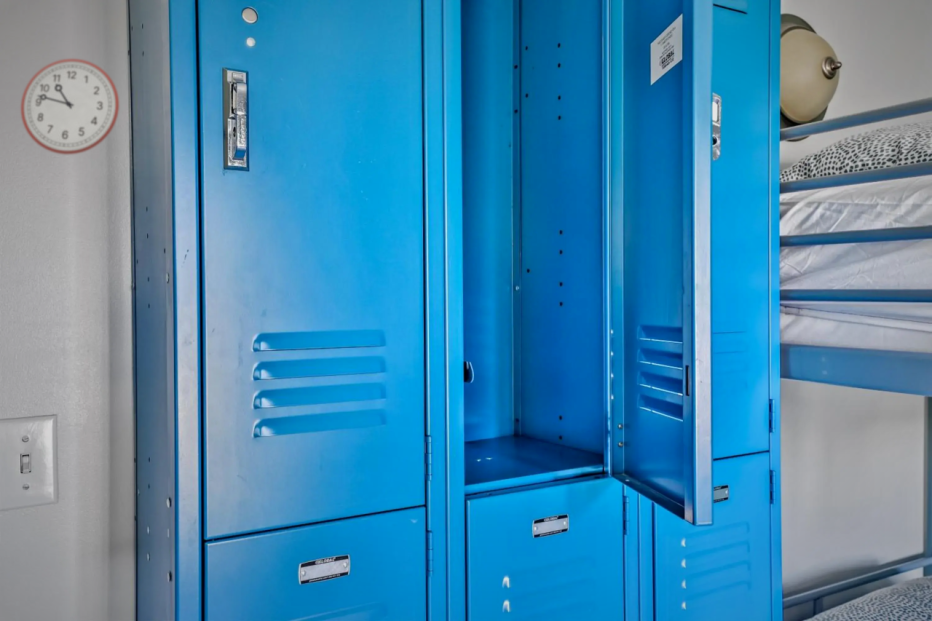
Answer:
10,47
